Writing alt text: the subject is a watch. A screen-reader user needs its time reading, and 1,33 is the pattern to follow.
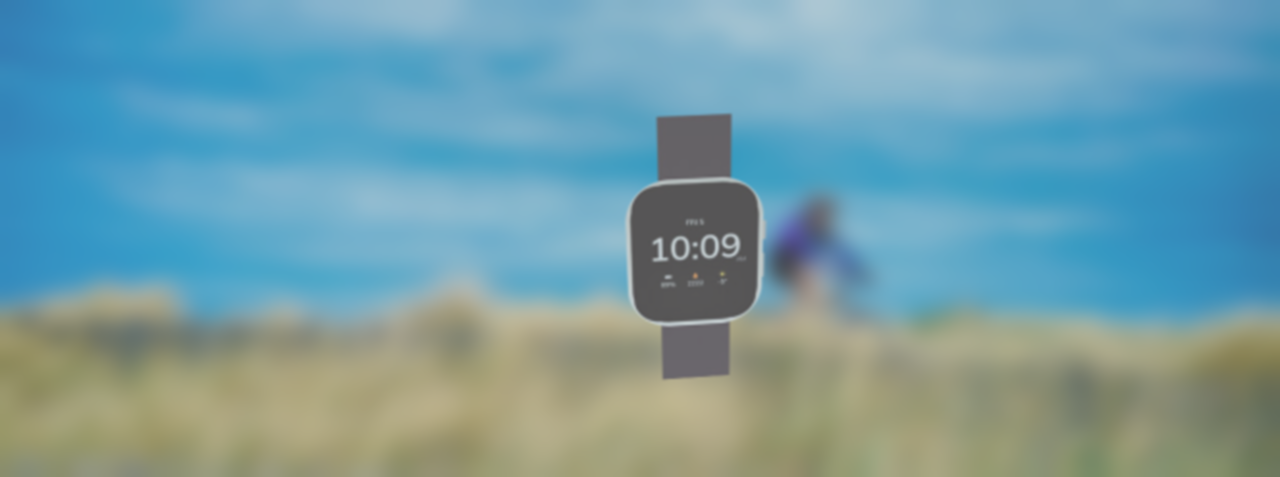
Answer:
10,09
